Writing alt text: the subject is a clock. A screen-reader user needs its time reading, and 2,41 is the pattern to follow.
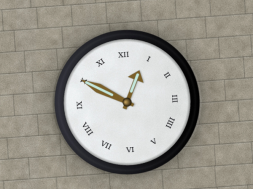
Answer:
12,50
